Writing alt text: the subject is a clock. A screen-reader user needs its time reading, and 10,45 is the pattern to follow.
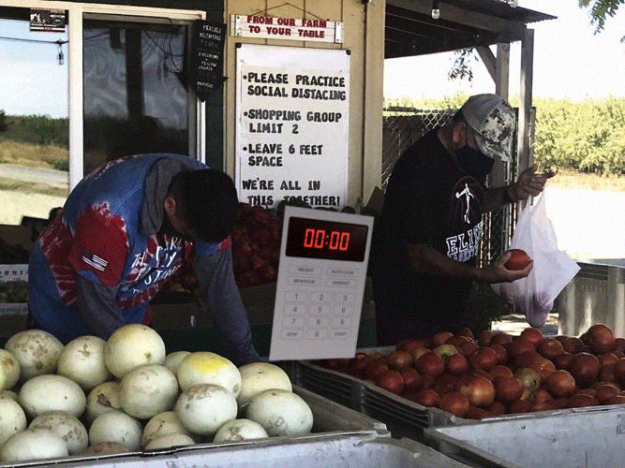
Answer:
0,00
